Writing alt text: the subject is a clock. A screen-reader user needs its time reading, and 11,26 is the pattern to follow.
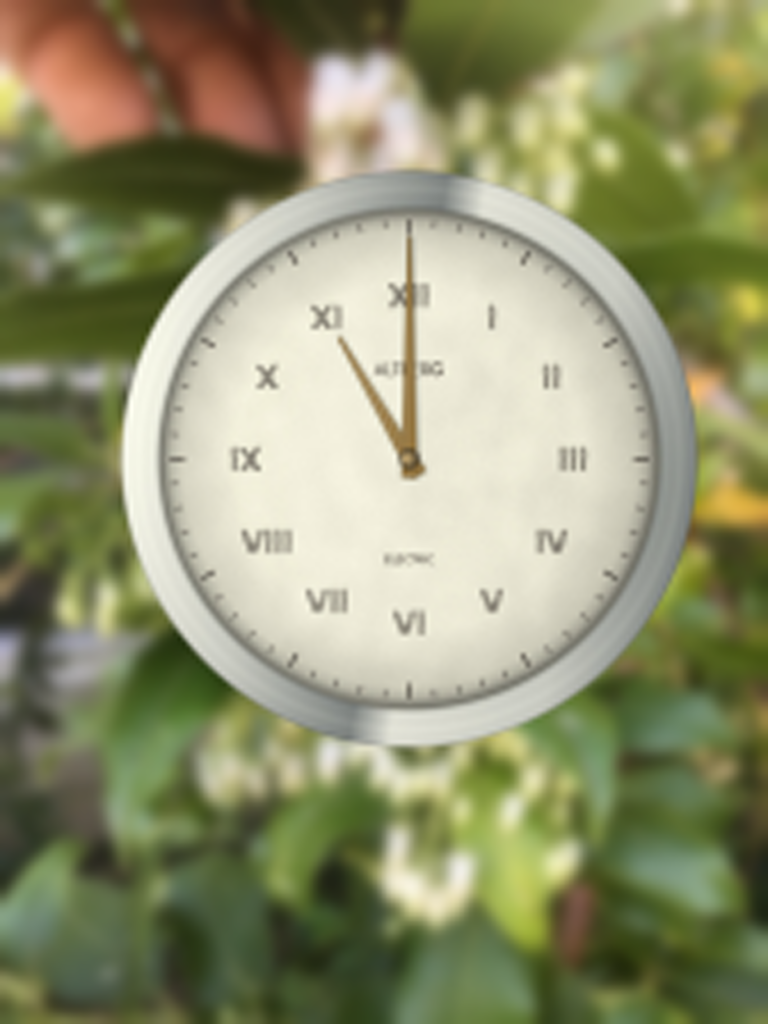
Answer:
11,00
